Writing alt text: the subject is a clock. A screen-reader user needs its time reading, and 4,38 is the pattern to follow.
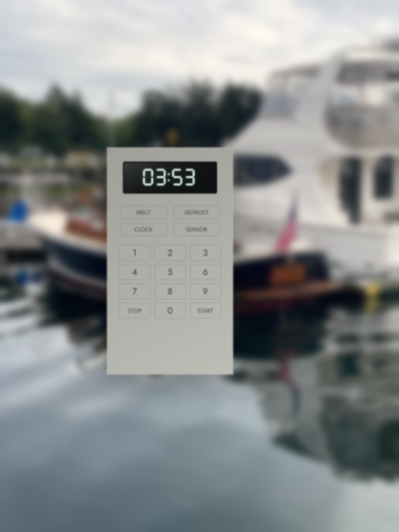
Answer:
3,53
